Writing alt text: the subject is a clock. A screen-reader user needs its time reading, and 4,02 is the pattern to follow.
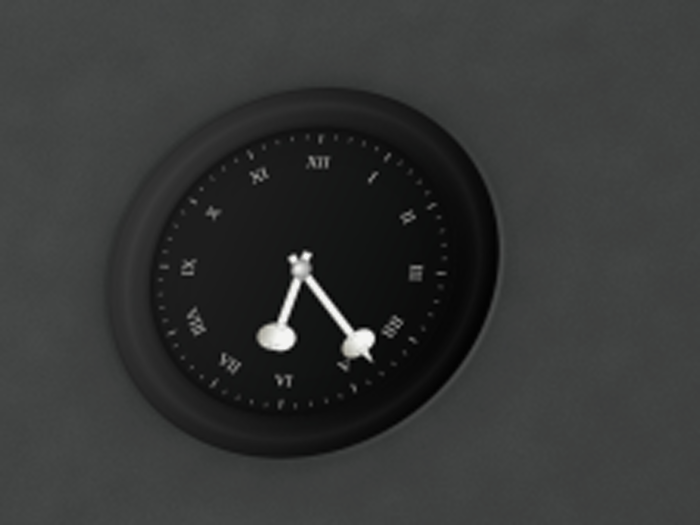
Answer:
6,23
